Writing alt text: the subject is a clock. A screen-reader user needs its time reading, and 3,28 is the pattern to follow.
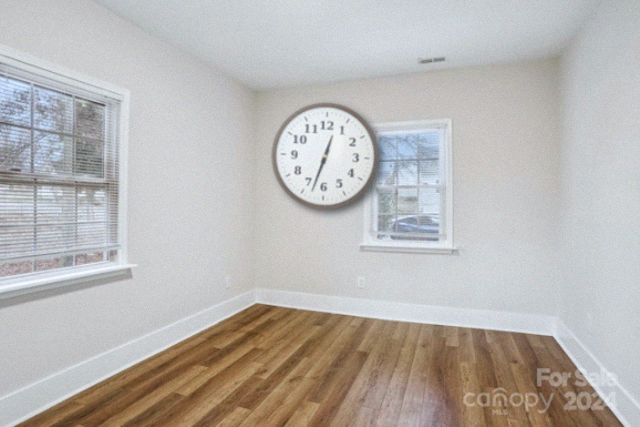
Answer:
12,33
